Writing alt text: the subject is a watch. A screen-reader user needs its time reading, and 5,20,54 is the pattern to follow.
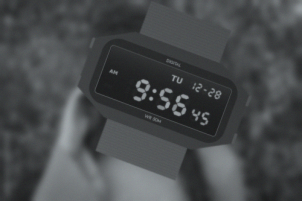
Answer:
9,56,45
